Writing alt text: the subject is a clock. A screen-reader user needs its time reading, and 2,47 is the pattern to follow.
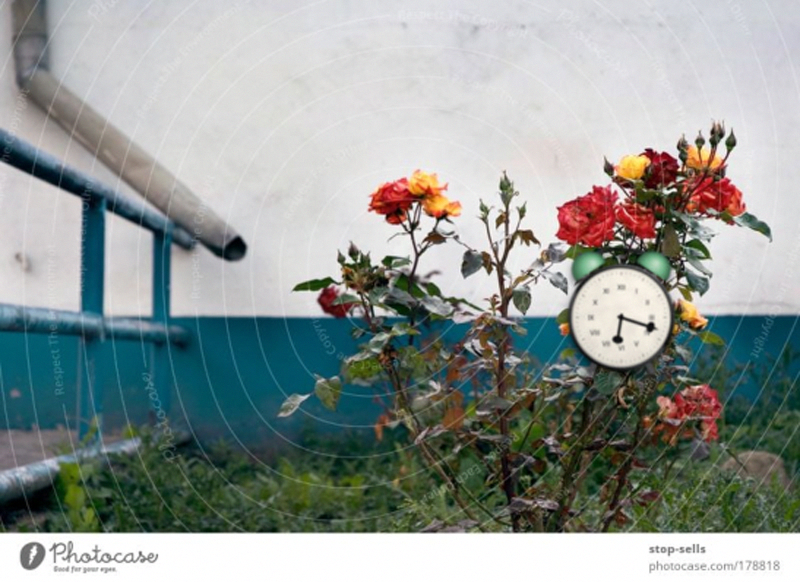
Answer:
6,18
